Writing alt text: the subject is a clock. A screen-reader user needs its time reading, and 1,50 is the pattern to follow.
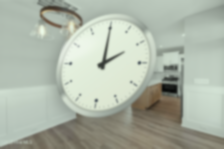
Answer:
2,00
